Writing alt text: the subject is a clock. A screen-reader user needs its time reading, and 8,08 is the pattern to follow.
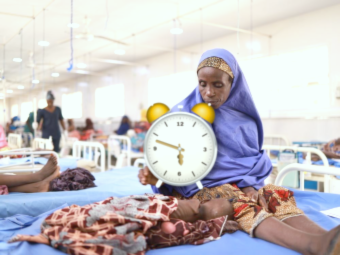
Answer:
5,48
